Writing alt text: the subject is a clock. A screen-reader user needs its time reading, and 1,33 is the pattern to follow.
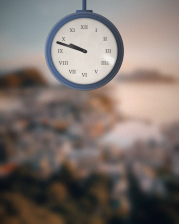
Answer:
9,48
